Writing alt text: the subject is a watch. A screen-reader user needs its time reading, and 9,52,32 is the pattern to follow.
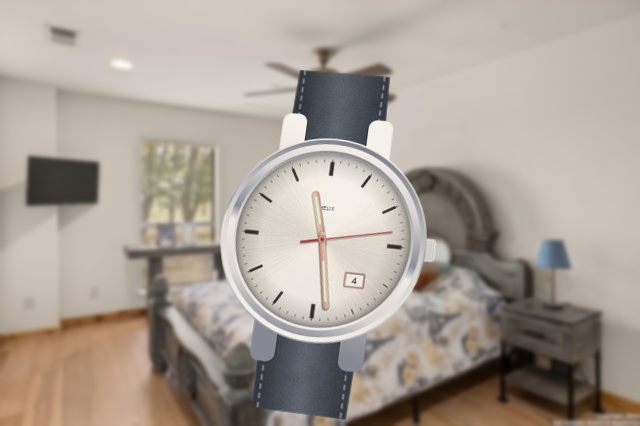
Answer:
11,28,13
